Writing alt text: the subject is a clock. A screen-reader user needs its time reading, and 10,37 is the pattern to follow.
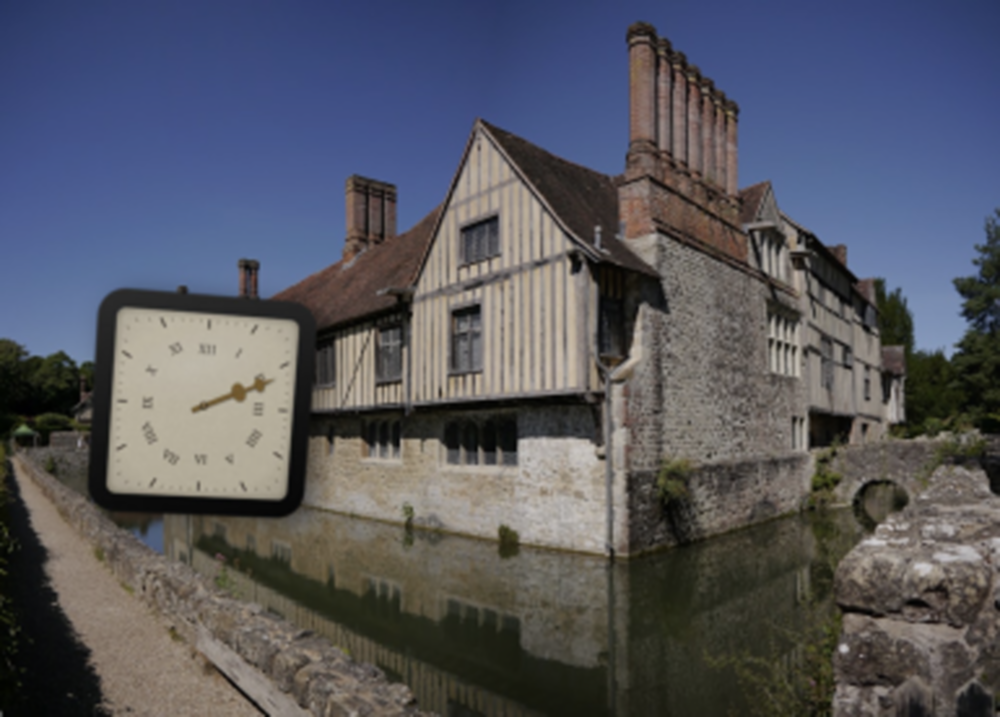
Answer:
2,11
